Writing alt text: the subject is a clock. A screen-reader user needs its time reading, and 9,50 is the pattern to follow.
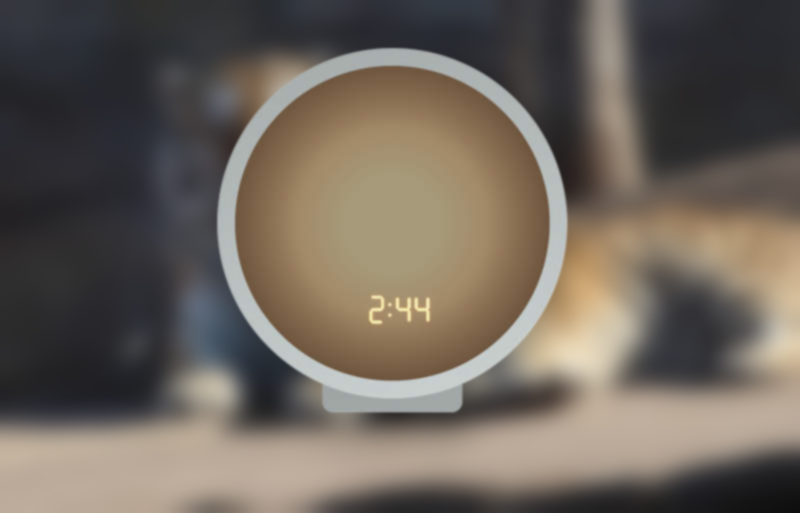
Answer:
2,44
